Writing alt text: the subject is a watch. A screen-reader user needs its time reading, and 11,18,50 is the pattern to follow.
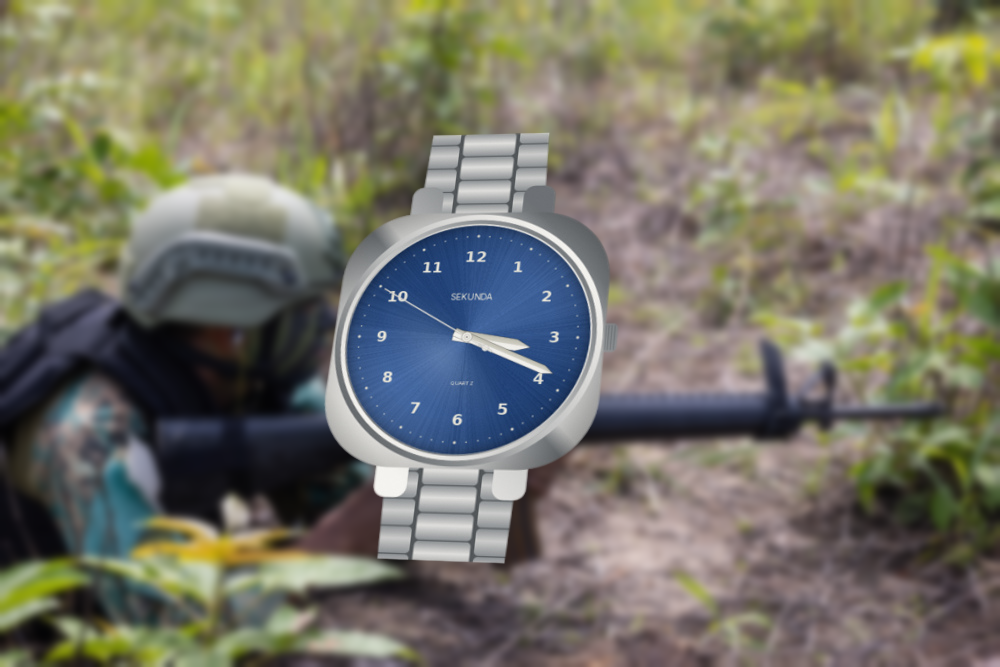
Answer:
3,18,50
